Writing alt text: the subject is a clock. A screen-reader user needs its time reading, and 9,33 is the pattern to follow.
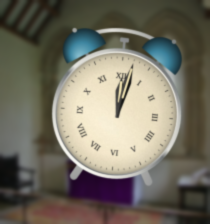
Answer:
12,02
